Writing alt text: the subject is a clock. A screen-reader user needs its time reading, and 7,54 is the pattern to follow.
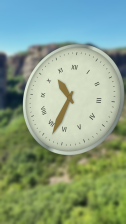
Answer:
10,33
